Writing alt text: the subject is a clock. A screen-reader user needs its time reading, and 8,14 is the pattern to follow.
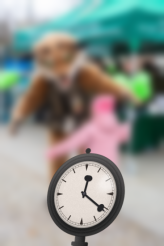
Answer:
12,21
